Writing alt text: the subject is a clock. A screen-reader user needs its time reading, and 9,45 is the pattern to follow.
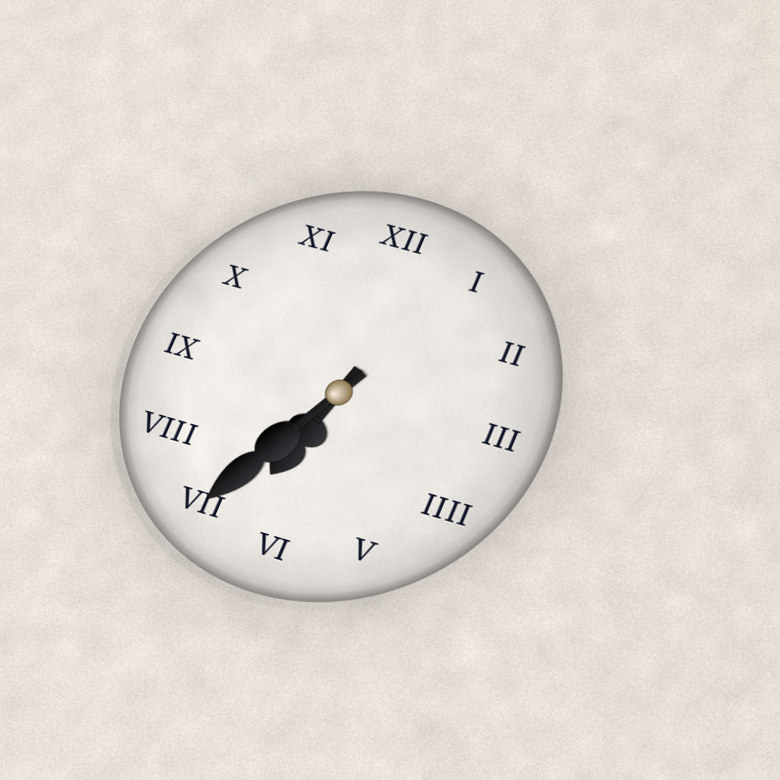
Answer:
6,35
